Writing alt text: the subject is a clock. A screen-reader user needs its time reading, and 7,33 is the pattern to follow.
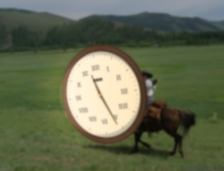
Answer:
11,26
